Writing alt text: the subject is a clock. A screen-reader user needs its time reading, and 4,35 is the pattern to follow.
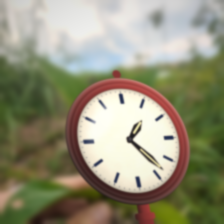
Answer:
1,23
